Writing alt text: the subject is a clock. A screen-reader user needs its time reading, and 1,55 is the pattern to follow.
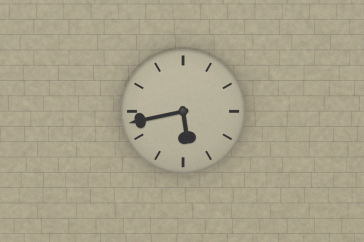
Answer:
5,43
